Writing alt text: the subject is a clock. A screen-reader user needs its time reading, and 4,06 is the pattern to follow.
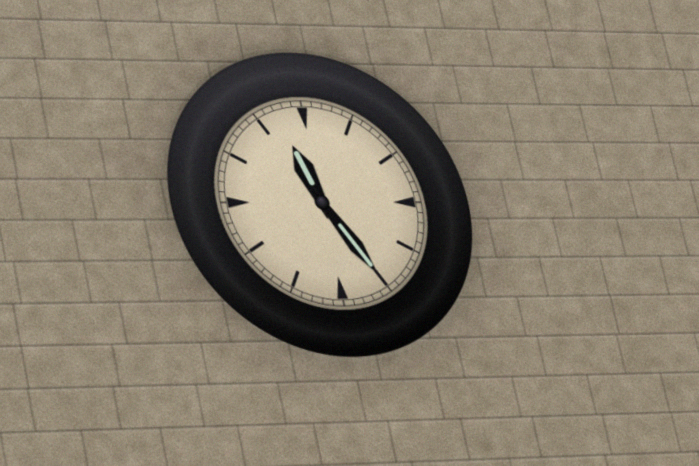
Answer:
11,25
